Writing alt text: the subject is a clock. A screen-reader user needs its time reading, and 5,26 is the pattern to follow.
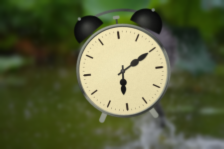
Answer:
6,10
